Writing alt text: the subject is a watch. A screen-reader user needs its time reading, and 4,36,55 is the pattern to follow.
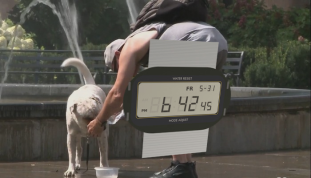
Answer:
6,42,45
